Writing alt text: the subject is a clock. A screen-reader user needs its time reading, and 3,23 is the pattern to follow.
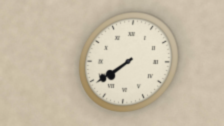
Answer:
7,39
